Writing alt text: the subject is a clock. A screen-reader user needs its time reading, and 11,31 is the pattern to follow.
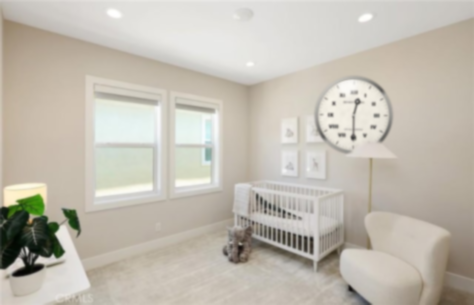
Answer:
12,30
